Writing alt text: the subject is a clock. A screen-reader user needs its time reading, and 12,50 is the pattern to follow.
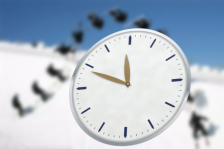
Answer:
11,49
